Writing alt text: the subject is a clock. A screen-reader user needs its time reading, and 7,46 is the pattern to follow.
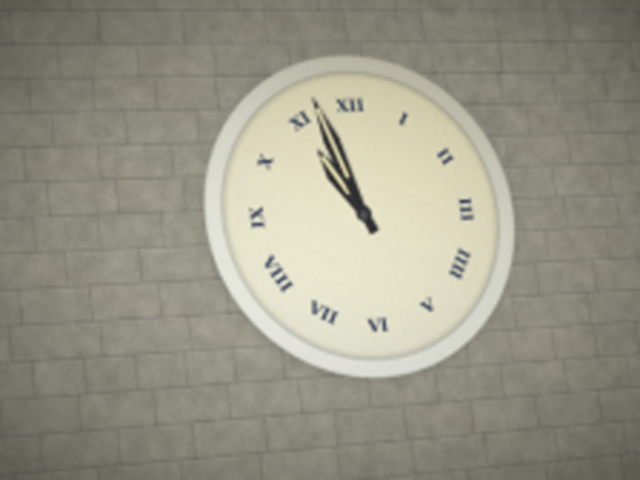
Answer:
10,57
